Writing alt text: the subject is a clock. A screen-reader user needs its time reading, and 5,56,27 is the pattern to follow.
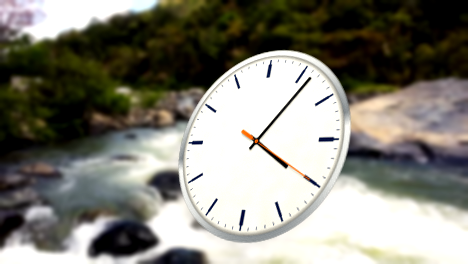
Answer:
4,06,20
